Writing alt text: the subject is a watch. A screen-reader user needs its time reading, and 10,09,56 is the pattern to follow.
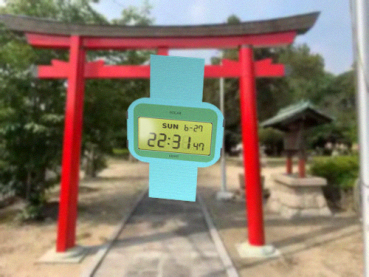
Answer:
22,31,47
